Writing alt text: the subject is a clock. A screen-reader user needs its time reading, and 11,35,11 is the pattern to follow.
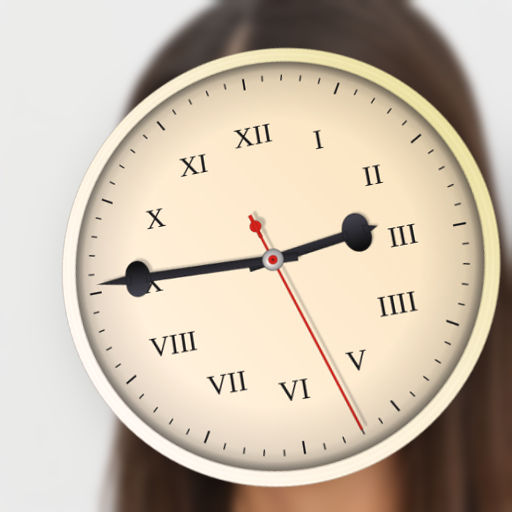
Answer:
2,45,27
